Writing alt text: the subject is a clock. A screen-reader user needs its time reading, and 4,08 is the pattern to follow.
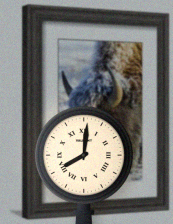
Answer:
8,01
